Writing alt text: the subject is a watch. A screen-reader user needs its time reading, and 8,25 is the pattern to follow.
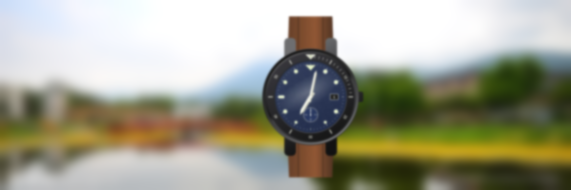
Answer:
7,02
